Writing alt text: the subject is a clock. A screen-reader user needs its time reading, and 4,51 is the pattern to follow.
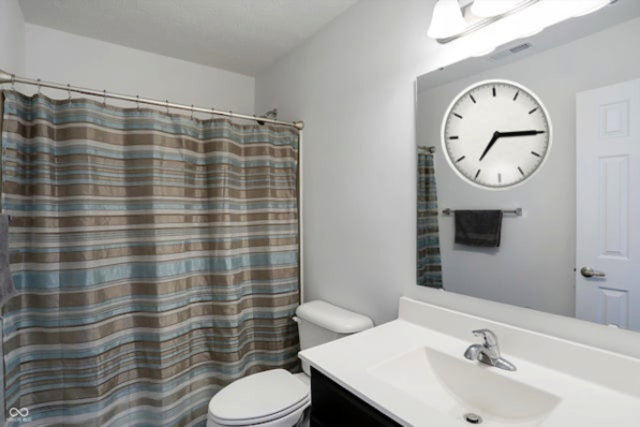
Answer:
7,15
